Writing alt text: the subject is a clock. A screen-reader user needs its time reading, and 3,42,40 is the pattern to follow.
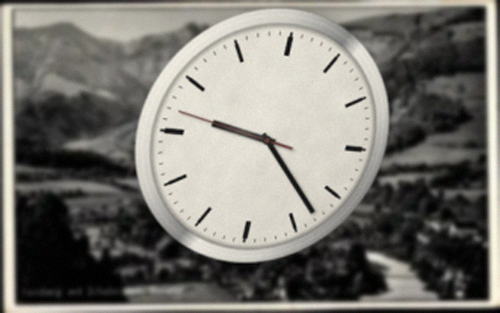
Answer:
9,22,47
